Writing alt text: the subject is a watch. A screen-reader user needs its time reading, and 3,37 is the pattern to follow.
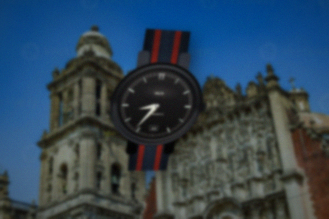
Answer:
8,36
